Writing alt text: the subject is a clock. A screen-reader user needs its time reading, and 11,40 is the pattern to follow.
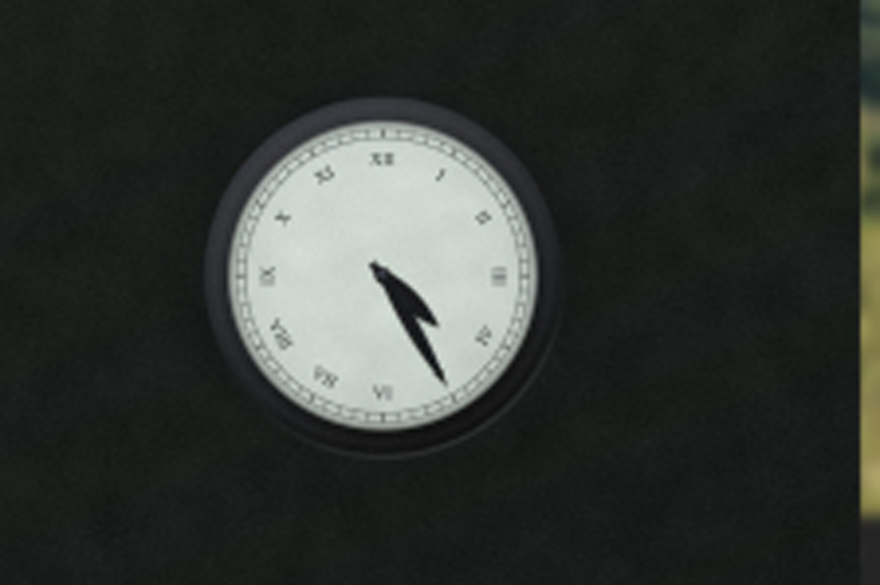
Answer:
4,25
